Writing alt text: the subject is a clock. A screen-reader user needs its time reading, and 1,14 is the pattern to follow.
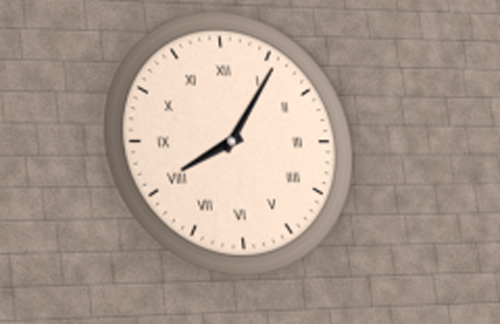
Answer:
8,06
